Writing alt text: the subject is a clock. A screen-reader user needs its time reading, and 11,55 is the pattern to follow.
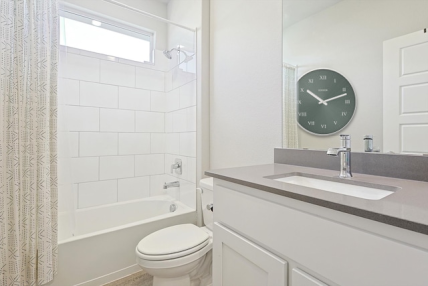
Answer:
10,12
